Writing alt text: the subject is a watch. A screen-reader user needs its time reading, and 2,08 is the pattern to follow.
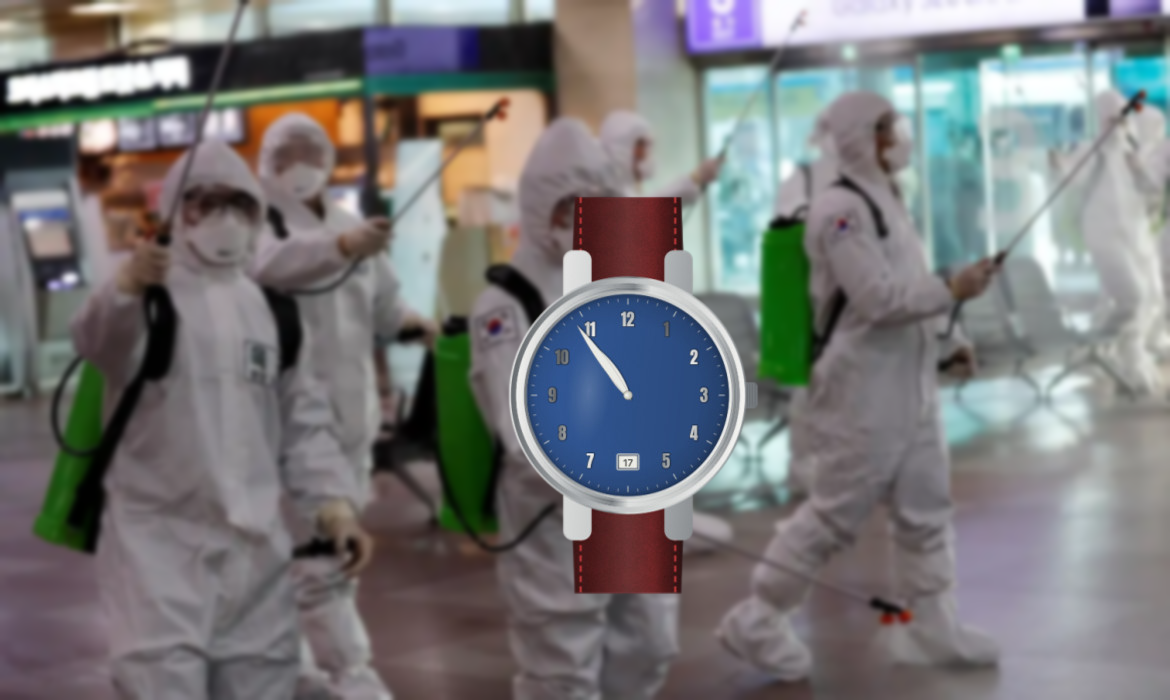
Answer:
10,54
